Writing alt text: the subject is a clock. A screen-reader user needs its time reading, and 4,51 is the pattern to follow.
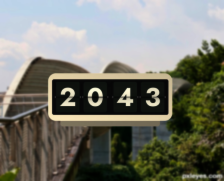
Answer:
20,43
